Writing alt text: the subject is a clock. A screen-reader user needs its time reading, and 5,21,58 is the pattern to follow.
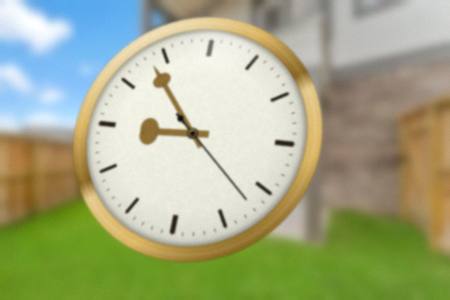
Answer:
8,53,22
